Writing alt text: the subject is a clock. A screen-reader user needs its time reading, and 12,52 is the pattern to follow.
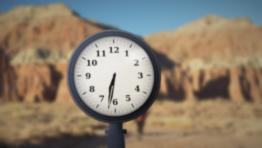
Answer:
6,32
